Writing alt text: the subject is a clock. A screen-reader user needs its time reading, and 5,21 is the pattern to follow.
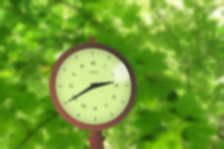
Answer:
2,40
